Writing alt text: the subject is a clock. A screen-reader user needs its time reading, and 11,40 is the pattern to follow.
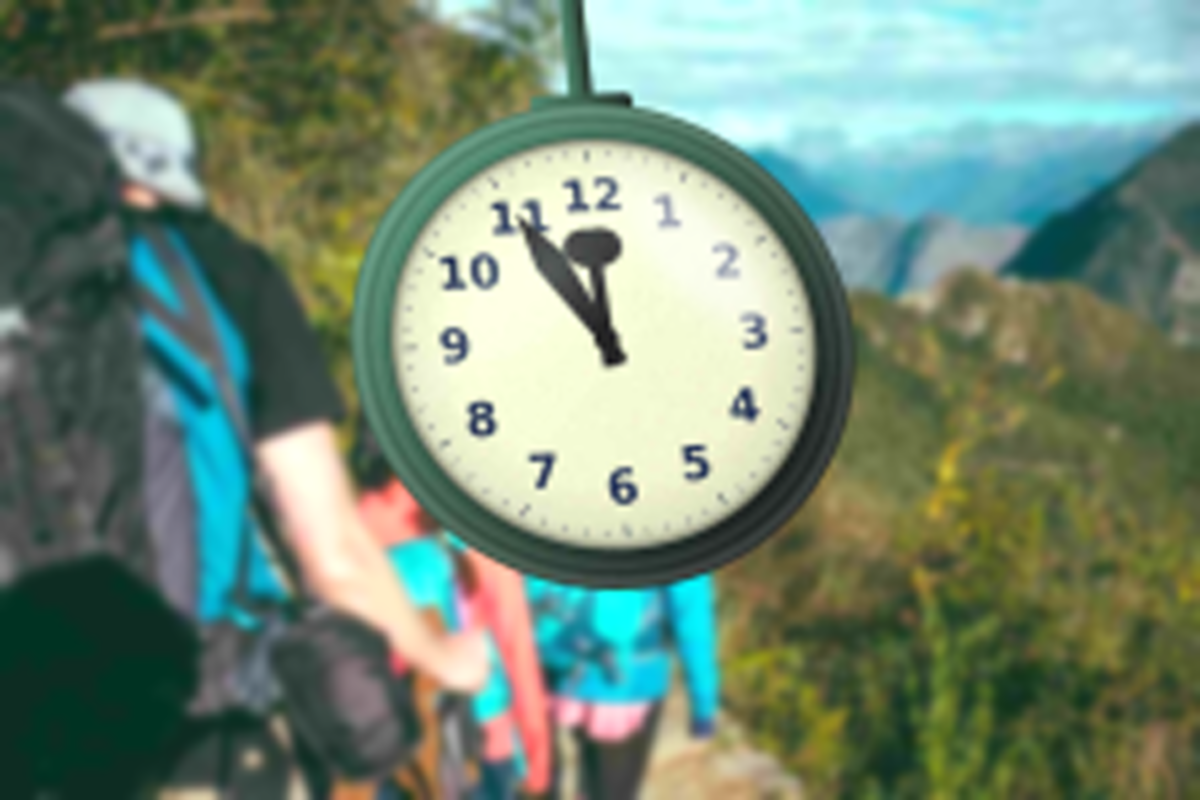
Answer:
11,55
